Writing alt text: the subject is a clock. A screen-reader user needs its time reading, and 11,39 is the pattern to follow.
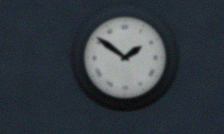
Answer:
1,51
